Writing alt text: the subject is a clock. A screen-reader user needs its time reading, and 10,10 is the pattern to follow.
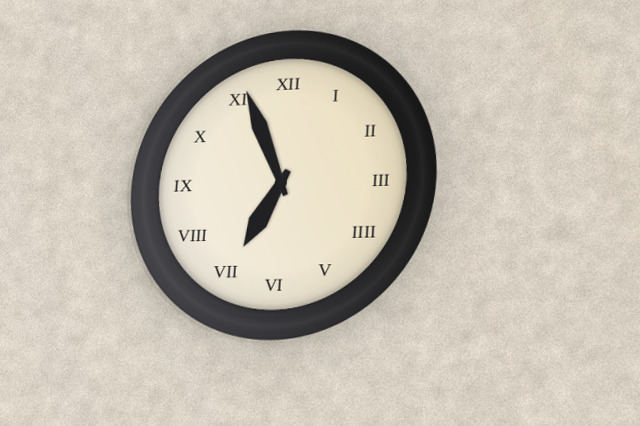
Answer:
6,56
